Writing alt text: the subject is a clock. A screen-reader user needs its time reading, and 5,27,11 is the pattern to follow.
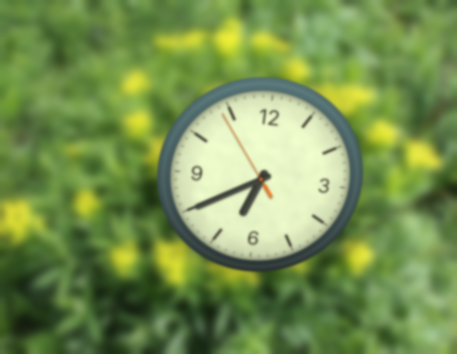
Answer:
6,39,54
